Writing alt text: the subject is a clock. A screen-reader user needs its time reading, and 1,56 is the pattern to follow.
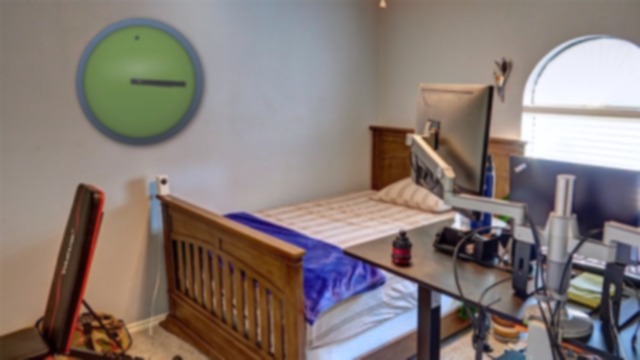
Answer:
3,16
